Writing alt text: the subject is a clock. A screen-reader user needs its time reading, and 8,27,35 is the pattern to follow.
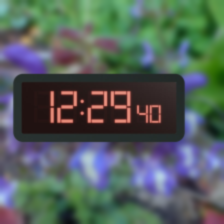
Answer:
12,29,40
